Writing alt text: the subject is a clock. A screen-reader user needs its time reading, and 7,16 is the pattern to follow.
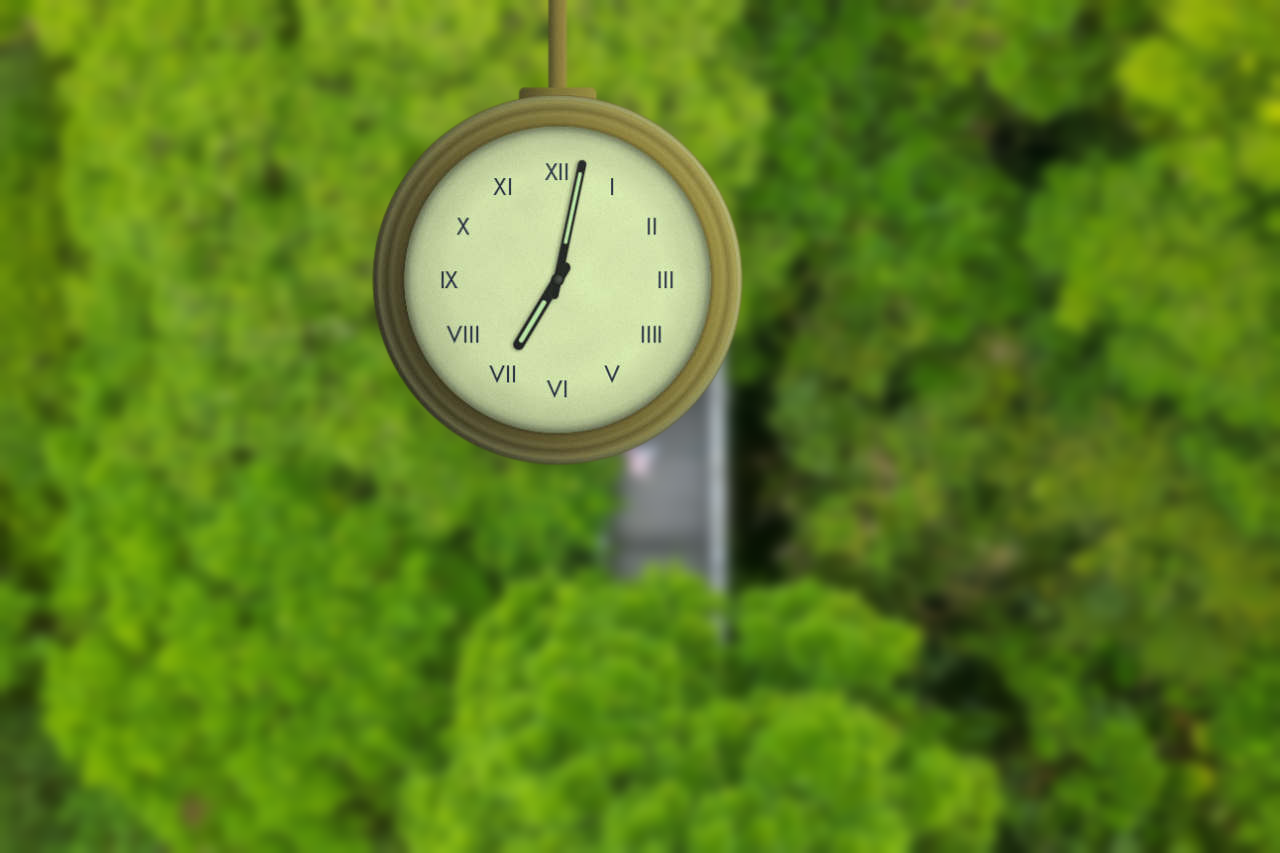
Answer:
7,02
